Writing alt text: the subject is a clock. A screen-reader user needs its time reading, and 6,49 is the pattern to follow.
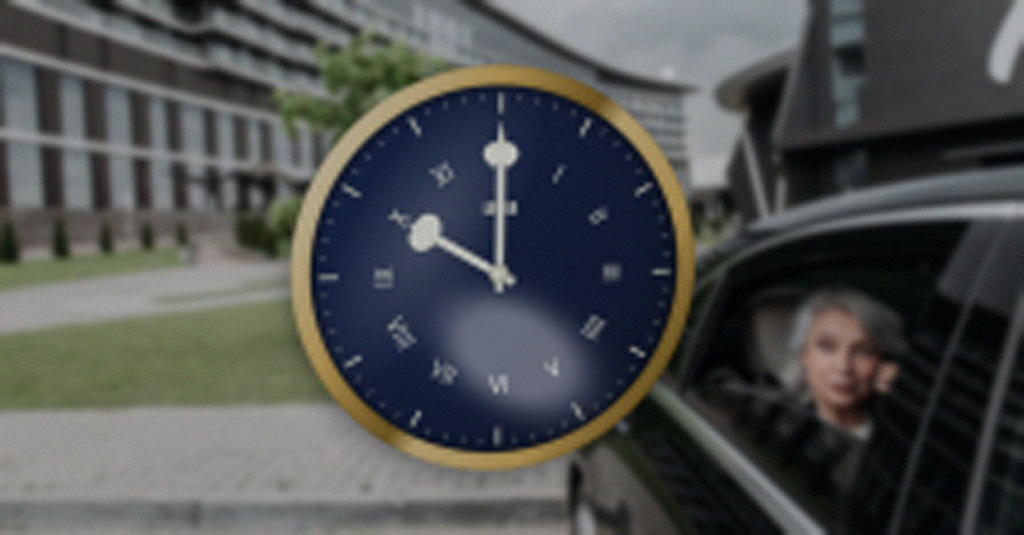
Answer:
10,00
